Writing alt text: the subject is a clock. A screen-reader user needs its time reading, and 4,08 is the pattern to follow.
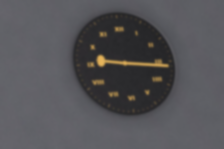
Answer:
9,16
